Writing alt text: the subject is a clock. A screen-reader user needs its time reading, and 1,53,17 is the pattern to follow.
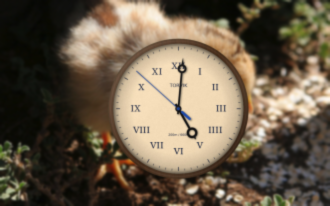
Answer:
5,00,52
